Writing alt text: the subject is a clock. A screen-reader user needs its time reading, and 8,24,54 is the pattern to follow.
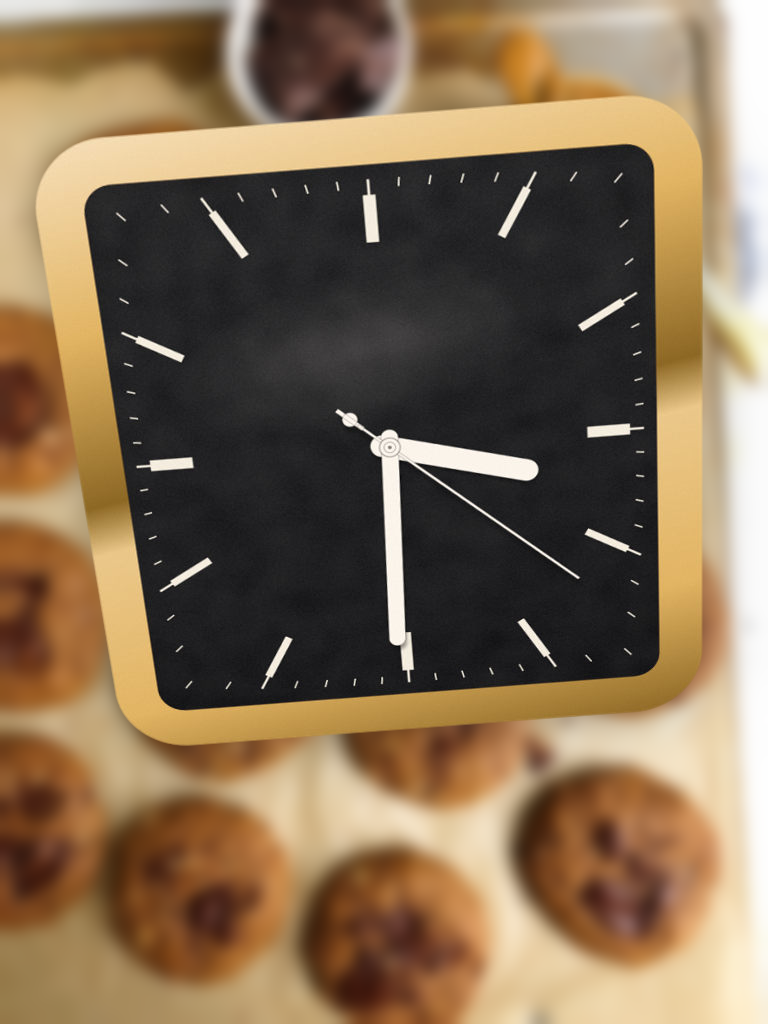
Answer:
3,30,22
